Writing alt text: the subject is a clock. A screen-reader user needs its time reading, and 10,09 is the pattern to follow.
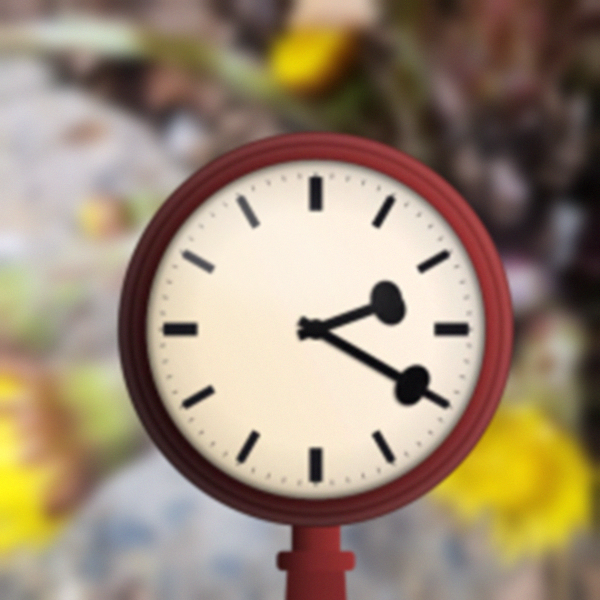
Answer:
2,20
